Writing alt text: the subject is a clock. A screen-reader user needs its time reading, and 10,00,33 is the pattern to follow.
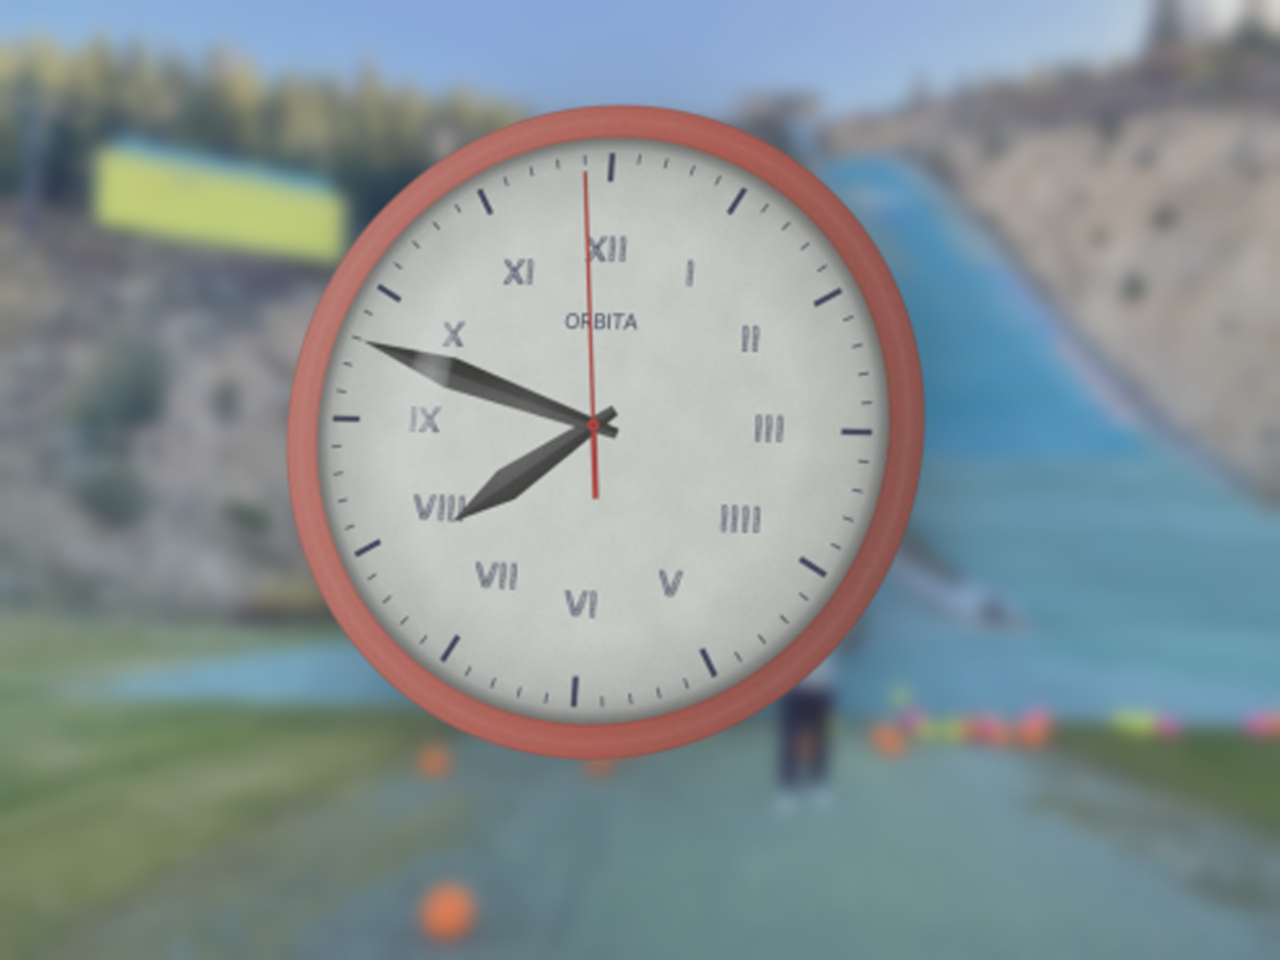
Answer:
7,47,59
